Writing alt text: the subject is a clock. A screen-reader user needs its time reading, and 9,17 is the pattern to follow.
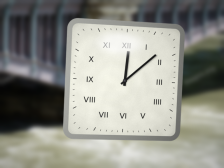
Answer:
12,08
